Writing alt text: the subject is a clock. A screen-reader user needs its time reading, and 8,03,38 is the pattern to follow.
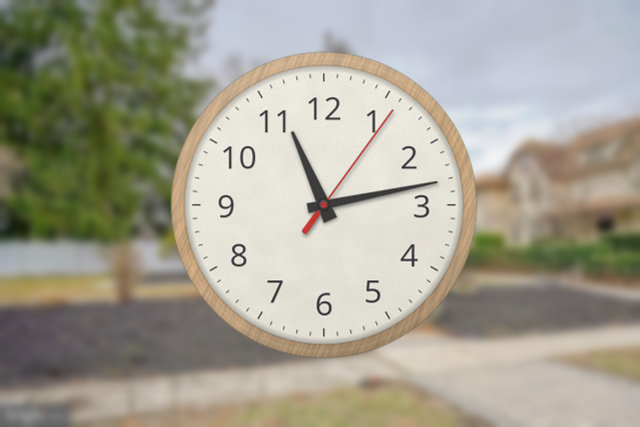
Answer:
11,13,06
